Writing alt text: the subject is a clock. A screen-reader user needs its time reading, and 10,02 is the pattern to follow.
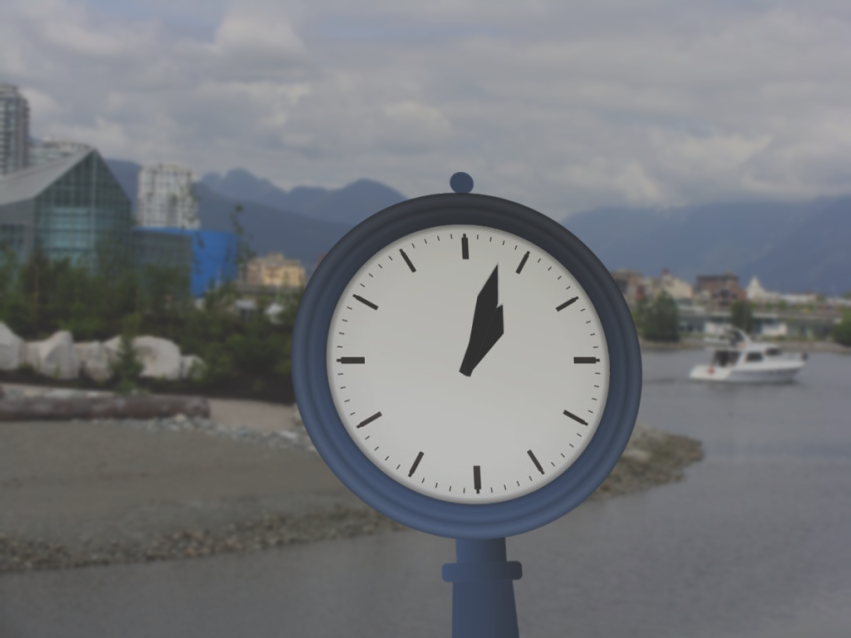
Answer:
1,03
